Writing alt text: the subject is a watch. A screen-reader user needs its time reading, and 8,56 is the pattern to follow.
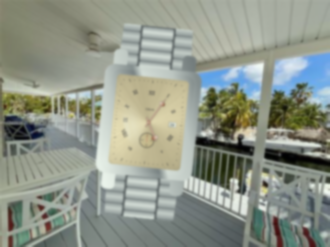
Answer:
5,05
